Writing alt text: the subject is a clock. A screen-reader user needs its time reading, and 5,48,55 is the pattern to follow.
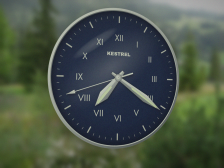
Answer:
7,20,42
